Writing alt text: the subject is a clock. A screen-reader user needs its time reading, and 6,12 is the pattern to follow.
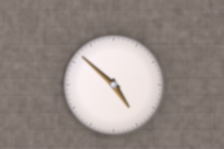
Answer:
4,52
